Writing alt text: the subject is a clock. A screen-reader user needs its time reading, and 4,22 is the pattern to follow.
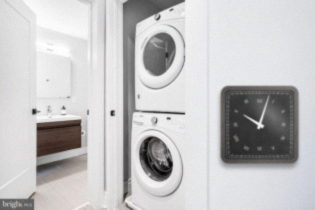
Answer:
10,03
